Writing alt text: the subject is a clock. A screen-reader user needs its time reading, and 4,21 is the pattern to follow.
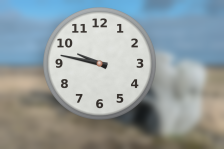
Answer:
9,47
